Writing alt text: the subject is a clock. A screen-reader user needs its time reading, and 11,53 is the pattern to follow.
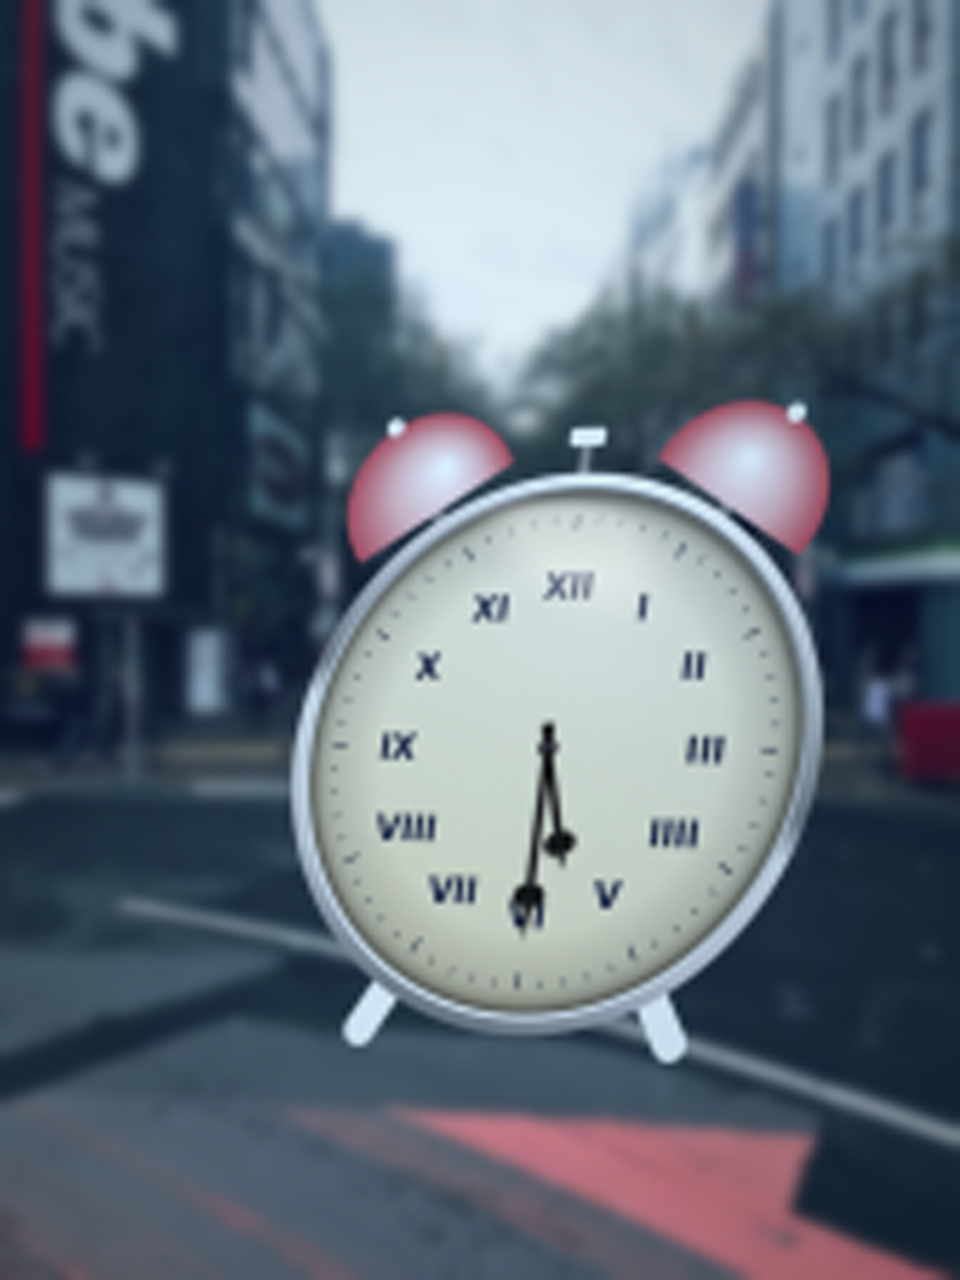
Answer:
5,30
